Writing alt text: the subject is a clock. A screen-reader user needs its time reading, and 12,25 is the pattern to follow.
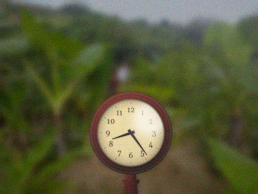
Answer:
8,24
